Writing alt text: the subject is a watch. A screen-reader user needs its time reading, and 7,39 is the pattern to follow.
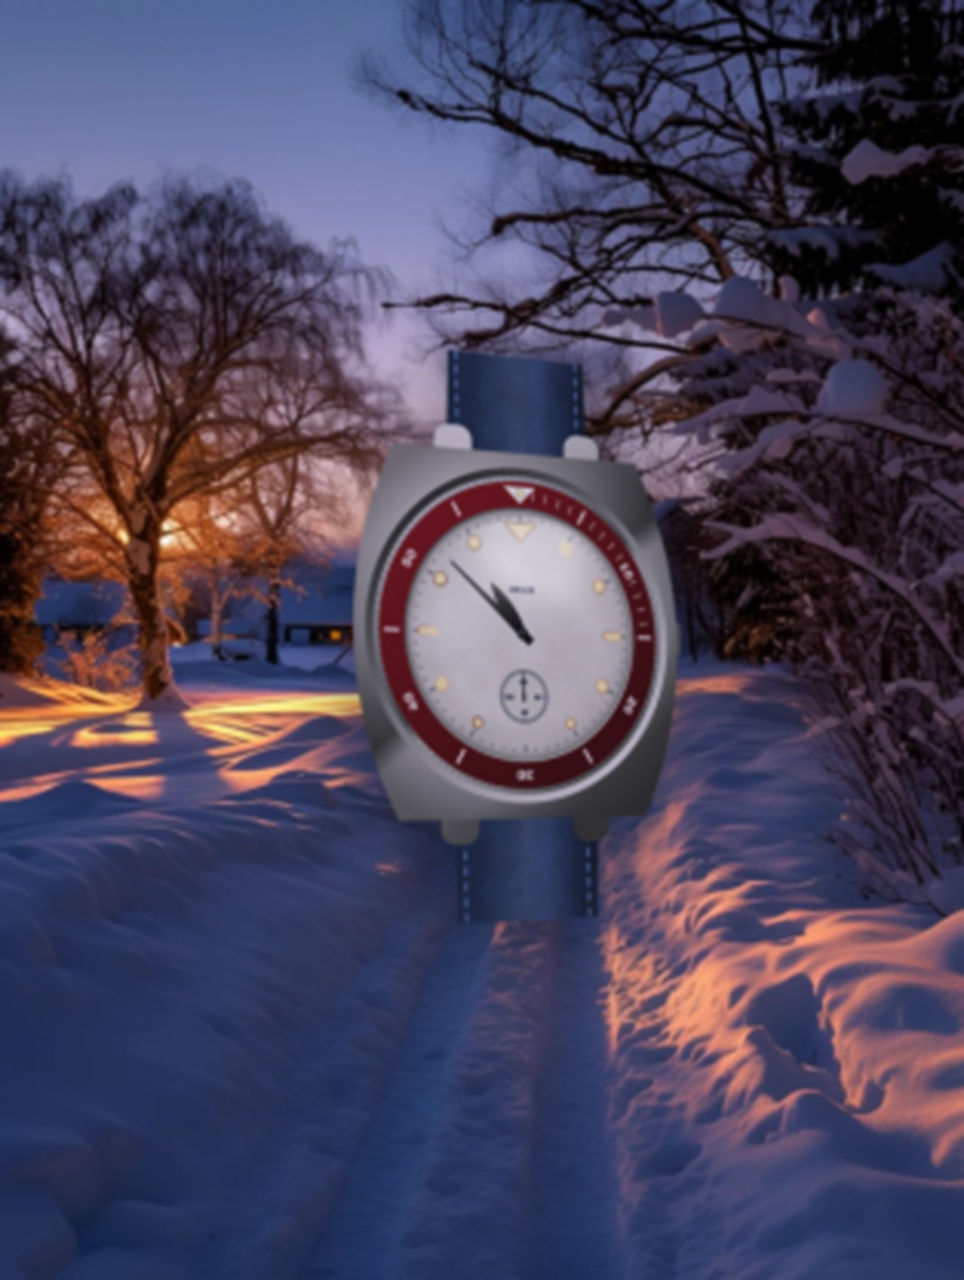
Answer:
10,52
